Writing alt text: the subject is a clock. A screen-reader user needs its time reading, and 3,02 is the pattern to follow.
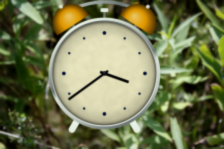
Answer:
3,39
